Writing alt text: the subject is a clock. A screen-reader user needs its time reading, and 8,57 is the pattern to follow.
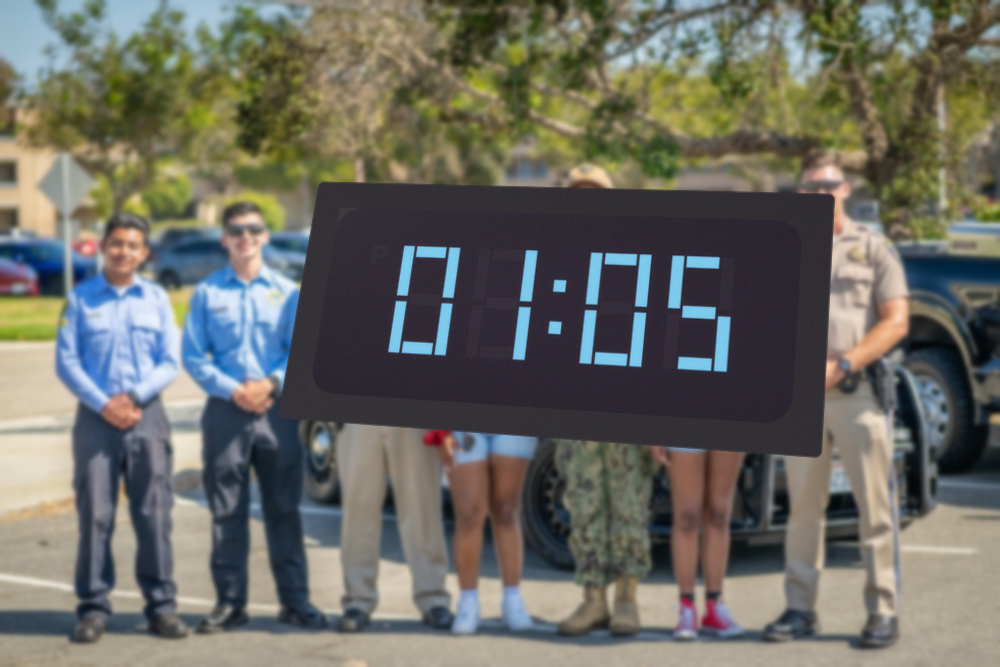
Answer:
1,05
